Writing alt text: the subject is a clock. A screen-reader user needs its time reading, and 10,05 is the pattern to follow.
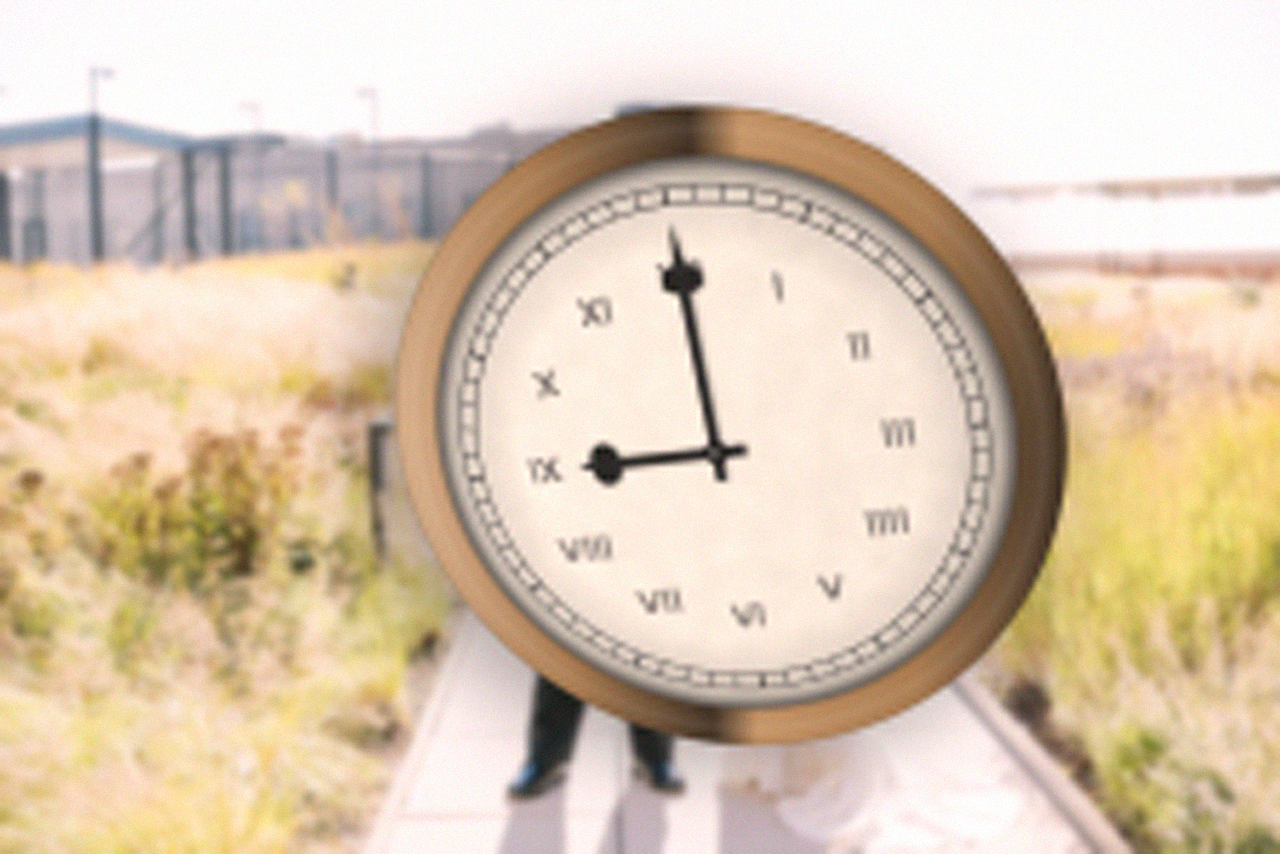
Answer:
9,00
